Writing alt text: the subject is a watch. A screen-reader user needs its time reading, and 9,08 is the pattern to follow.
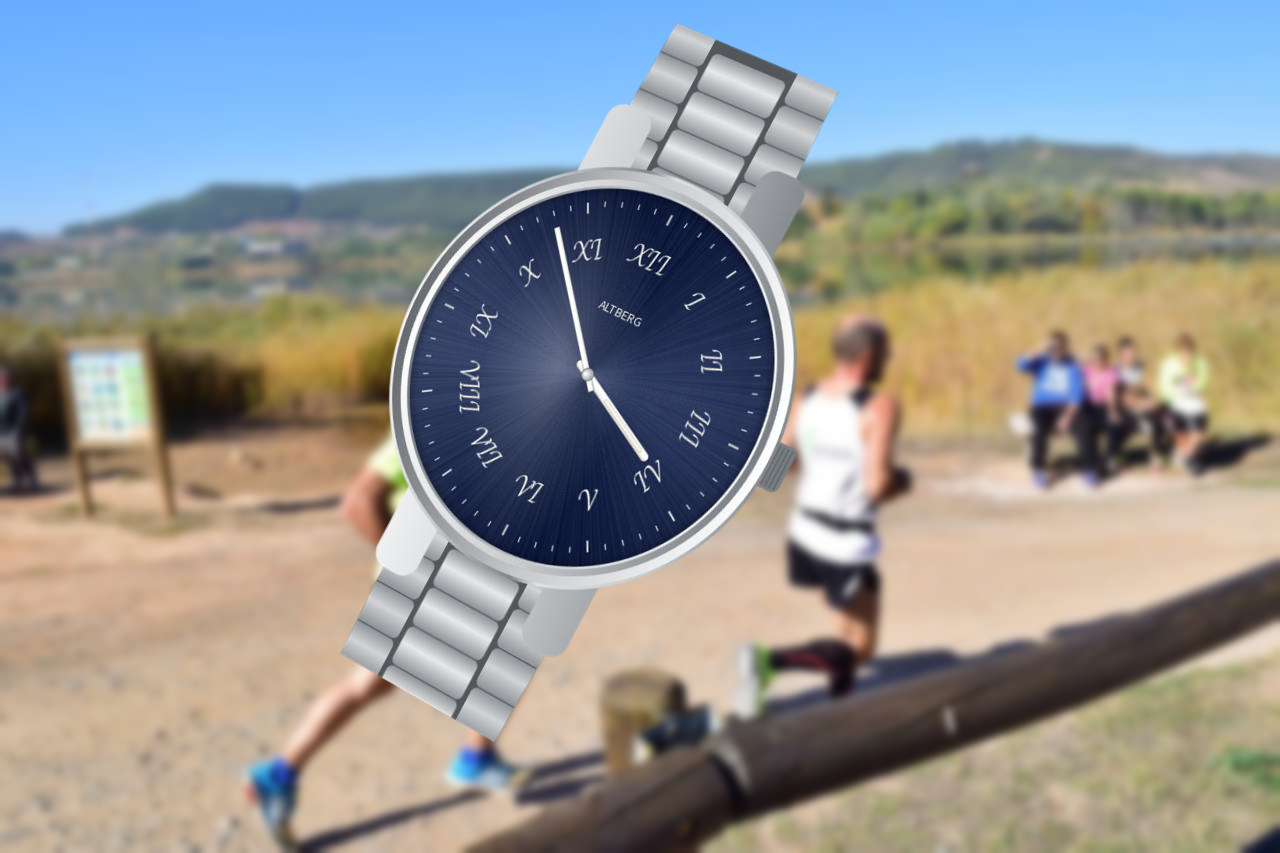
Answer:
3,53
